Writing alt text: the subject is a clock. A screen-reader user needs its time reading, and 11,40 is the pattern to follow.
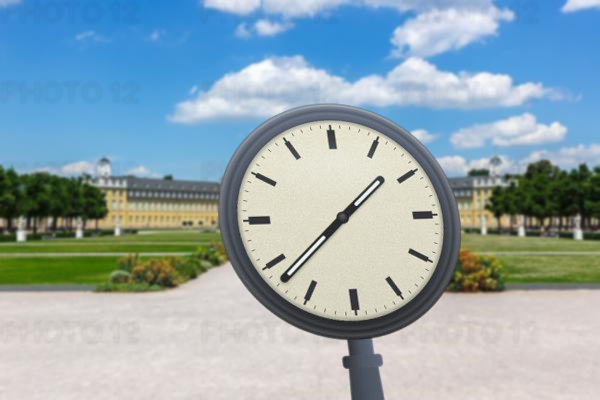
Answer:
1,38
